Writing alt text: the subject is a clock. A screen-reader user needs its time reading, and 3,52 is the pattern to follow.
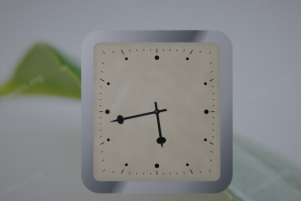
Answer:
5,43
